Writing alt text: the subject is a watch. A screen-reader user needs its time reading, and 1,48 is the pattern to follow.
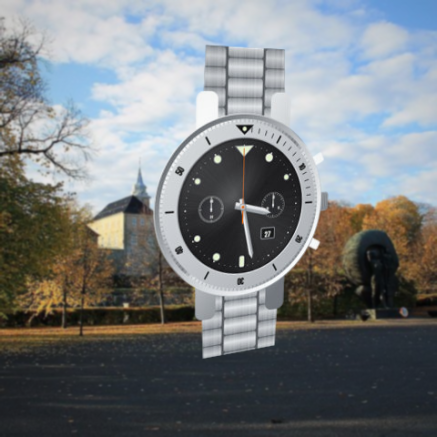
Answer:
3,28
